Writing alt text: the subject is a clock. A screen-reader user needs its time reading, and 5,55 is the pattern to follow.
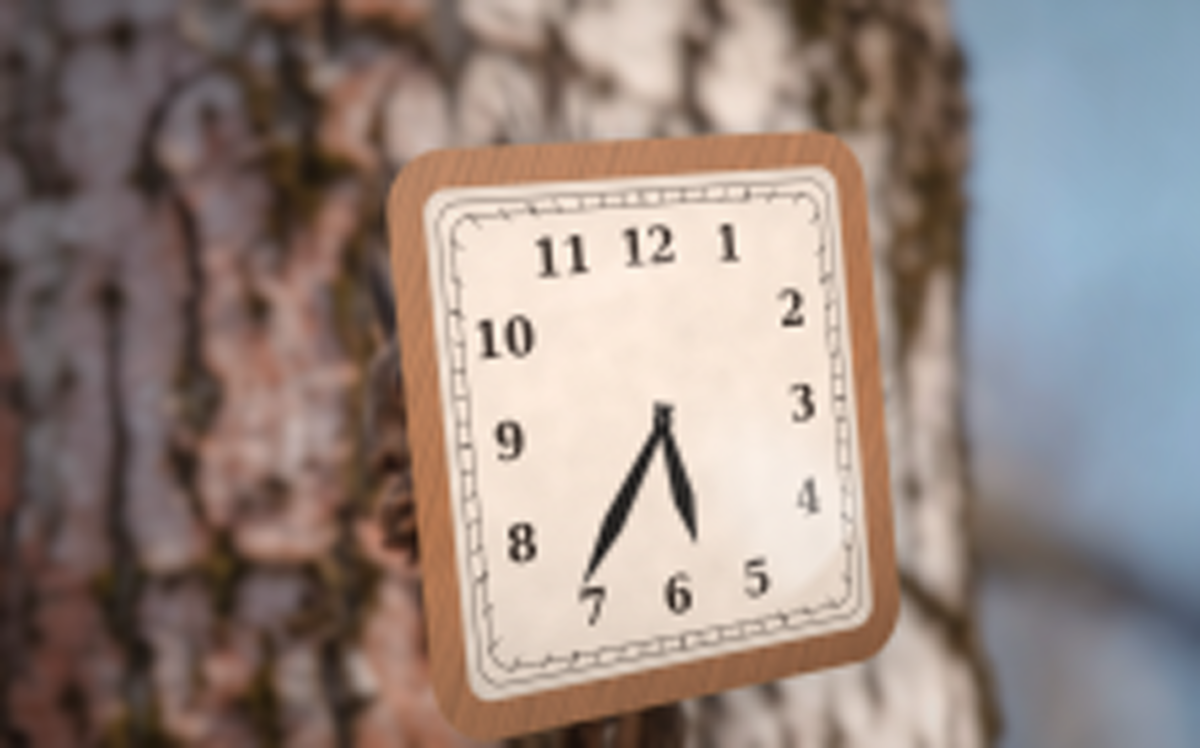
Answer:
5,36
